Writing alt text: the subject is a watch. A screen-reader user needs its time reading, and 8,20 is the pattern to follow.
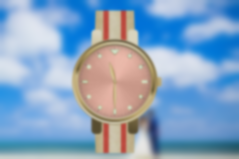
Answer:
11,30
